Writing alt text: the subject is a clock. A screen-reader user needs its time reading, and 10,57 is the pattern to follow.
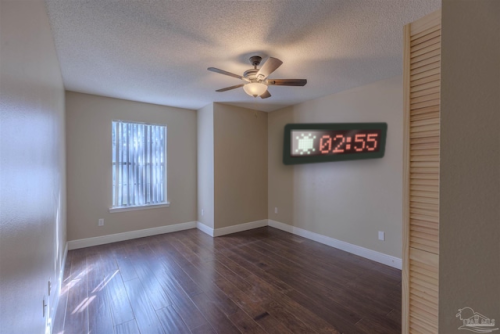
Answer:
2,55
